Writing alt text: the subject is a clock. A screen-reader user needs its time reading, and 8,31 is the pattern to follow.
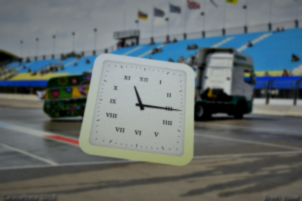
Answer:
11,15
